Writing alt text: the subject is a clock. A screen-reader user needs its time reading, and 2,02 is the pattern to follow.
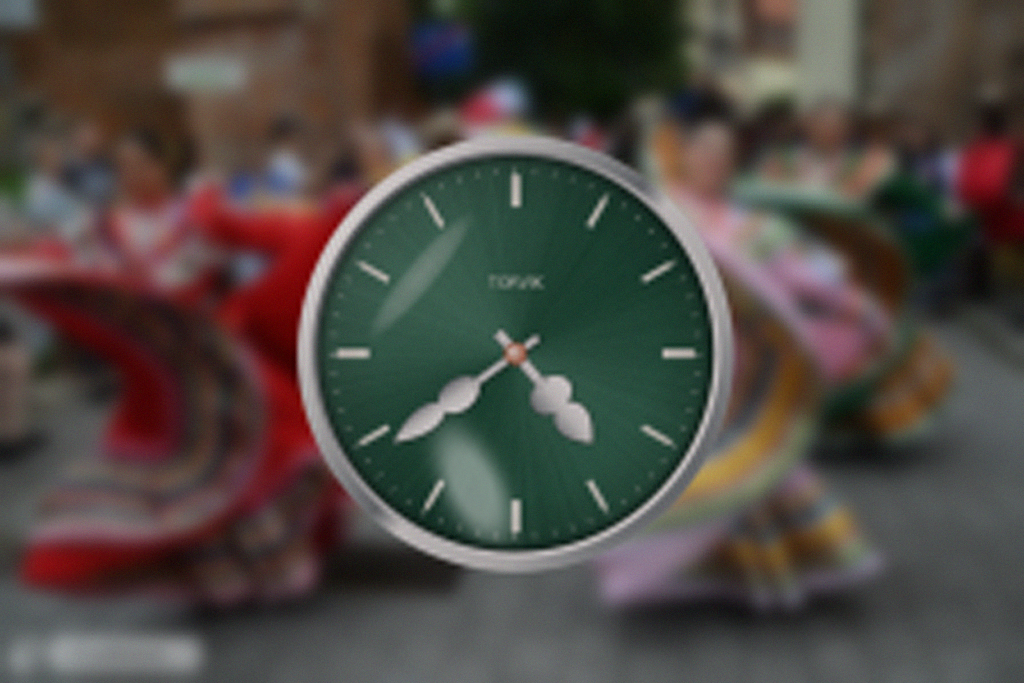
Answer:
4,39
